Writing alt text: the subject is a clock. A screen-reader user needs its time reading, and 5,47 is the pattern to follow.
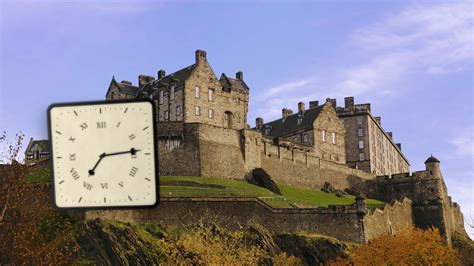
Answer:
7,14
